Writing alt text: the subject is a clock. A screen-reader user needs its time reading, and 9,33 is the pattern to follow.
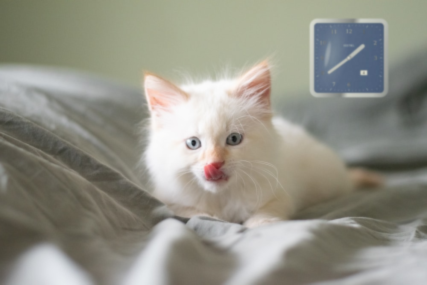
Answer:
1,39
